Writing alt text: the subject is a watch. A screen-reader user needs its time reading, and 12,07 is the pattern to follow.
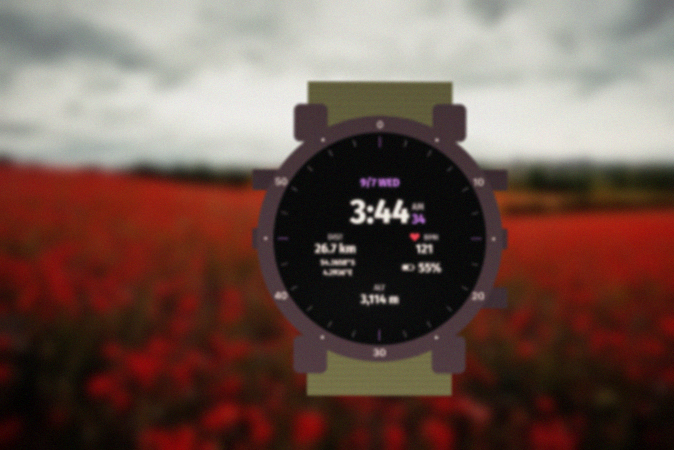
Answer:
3,44
